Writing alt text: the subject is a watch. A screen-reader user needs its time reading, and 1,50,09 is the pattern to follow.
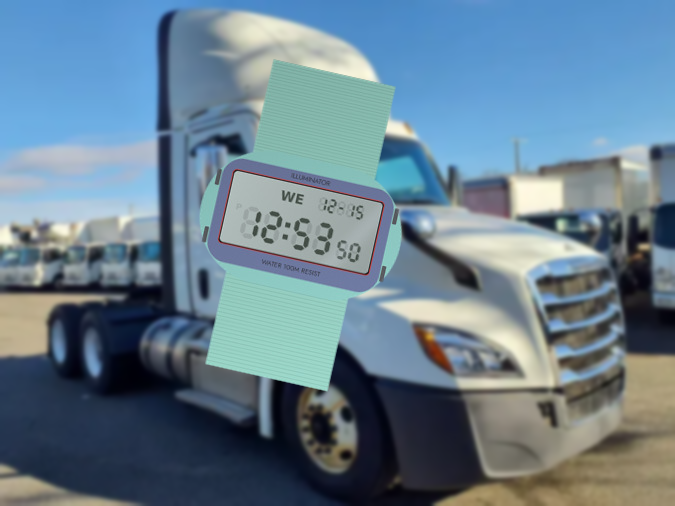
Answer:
12,53,50
